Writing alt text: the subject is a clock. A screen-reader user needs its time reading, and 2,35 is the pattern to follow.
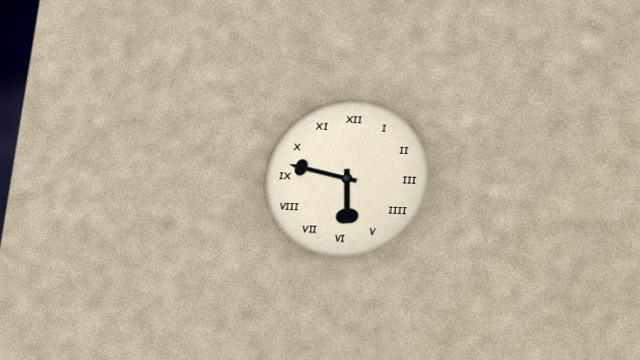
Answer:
5,47
